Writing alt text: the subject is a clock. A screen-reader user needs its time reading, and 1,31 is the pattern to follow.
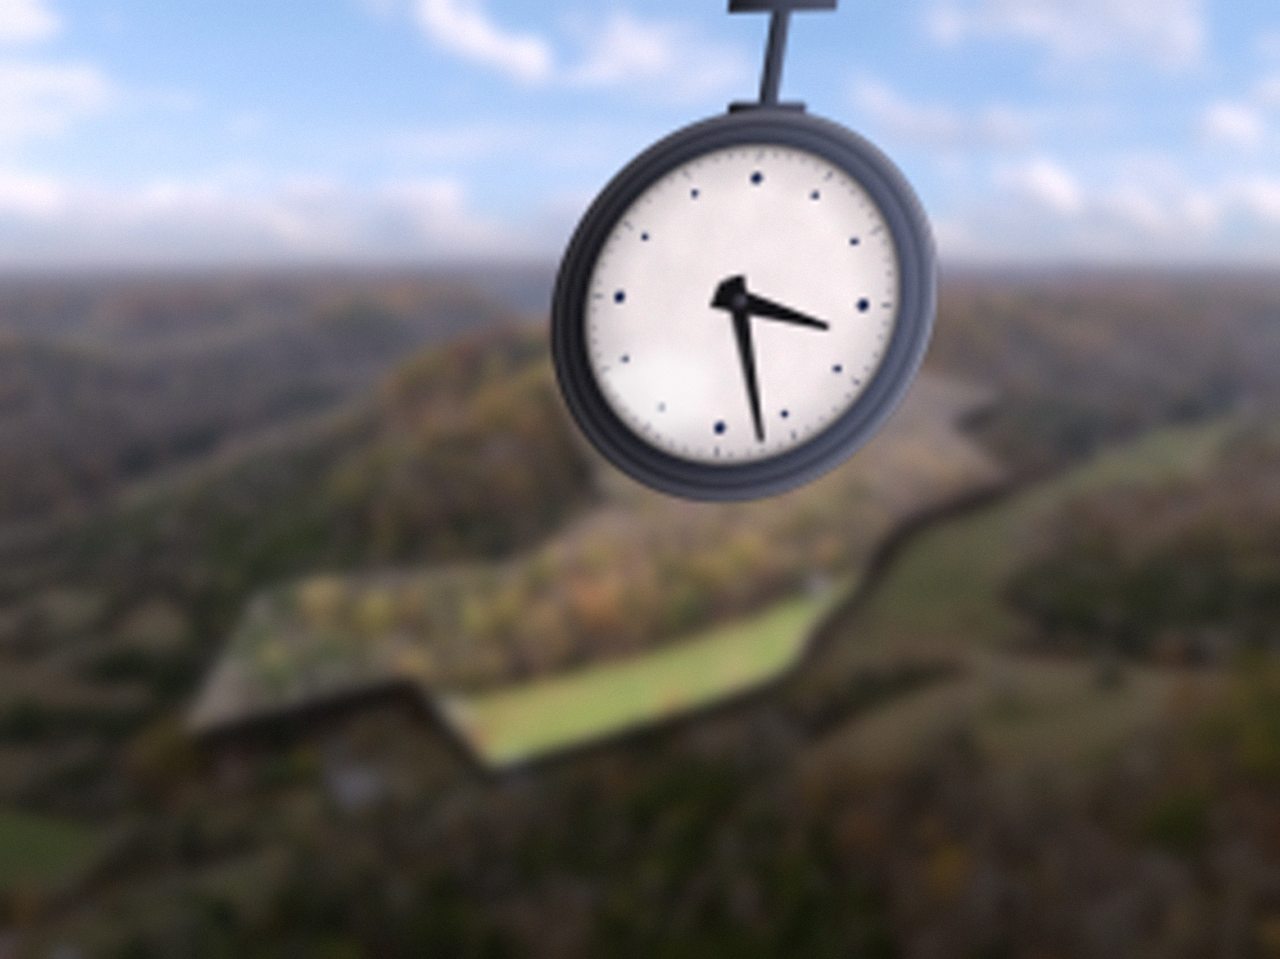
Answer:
3,27
